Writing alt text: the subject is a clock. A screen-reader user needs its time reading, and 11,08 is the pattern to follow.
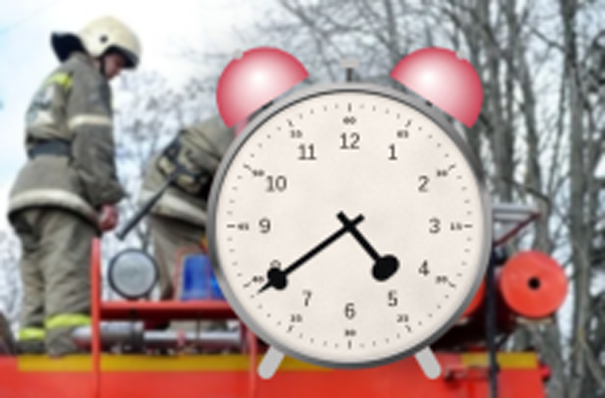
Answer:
4,39
